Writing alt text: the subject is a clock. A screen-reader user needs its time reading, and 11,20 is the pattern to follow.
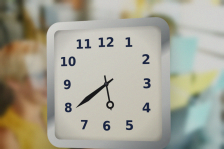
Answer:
5,39
